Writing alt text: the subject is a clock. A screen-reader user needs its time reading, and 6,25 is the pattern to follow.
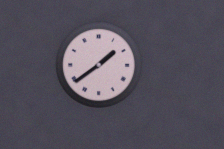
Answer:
1,39
